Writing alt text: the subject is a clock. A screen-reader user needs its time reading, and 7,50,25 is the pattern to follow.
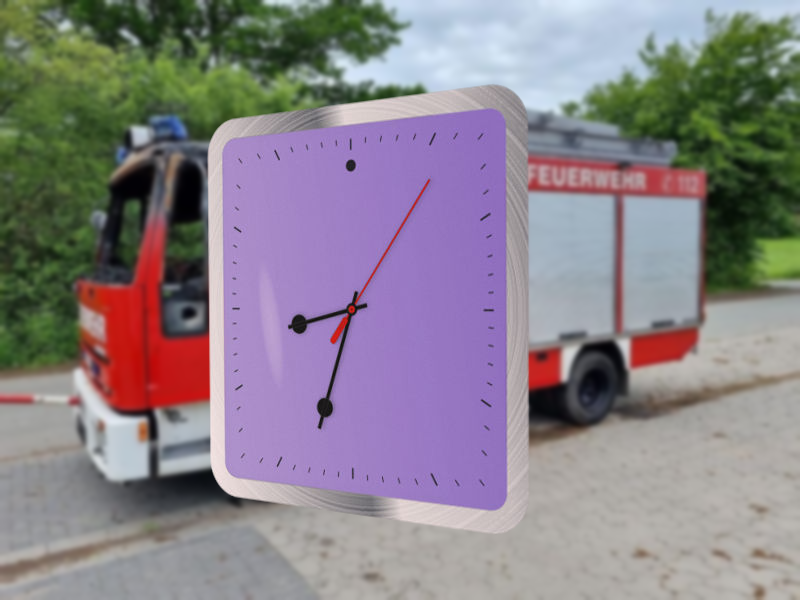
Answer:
8,33,06
